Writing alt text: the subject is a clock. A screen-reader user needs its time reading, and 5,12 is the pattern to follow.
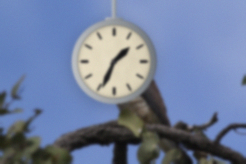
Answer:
1,34
